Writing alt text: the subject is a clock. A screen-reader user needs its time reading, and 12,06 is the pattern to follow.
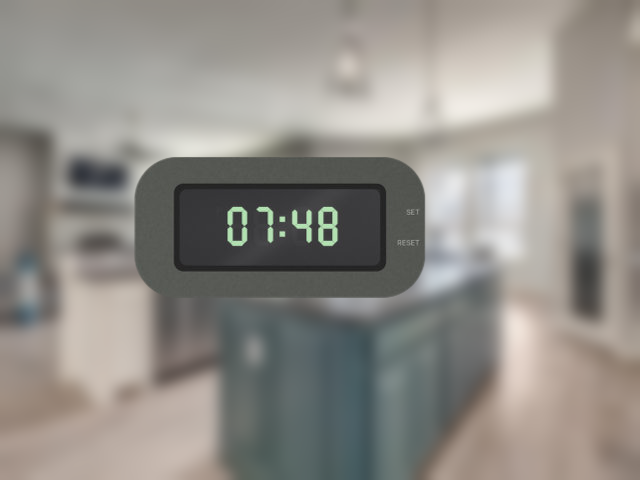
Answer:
7,48
